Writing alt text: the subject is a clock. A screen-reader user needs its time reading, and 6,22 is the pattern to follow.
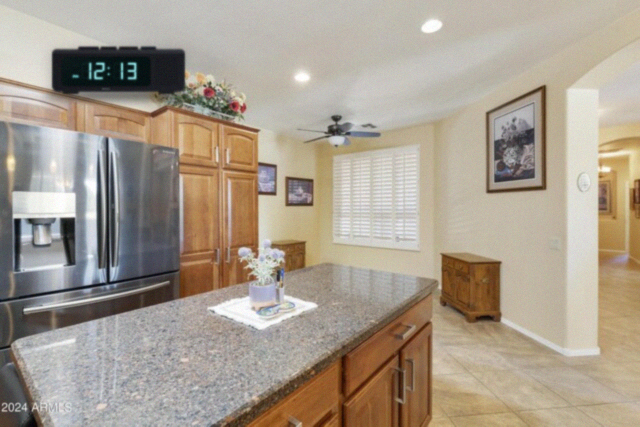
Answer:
12,13
